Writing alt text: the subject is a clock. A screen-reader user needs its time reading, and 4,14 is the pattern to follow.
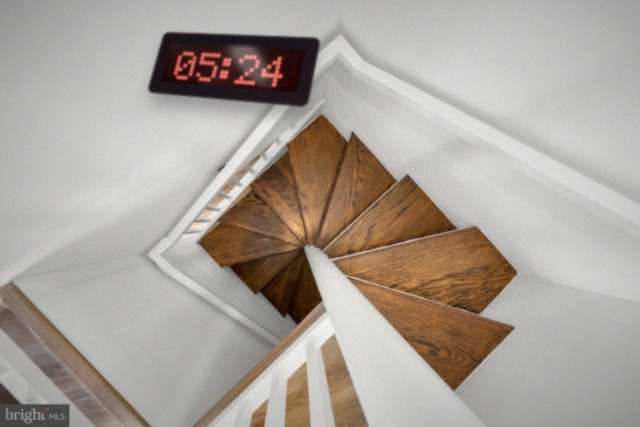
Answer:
5,24
